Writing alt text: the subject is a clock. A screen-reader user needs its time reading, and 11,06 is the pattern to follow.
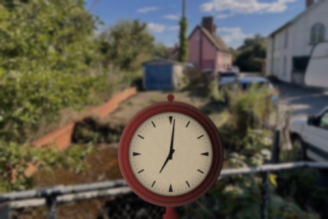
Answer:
7,01
